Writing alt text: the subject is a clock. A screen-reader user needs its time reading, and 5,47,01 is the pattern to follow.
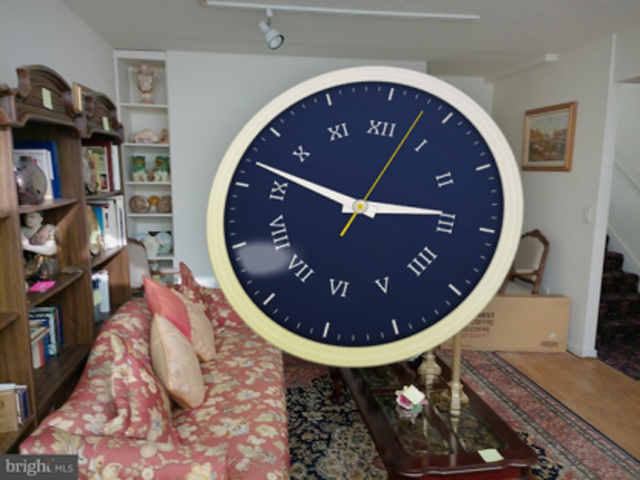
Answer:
2,47,03
